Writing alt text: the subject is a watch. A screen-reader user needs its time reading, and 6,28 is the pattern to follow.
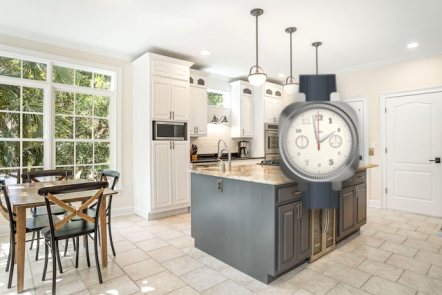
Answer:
1,58
